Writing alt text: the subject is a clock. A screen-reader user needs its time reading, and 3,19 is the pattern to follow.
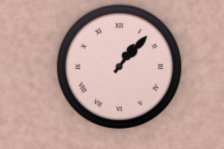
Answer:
1,07
